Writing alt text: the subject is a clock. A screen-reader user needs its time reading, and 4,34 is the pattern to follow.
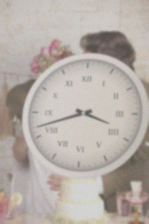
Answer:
3,42
